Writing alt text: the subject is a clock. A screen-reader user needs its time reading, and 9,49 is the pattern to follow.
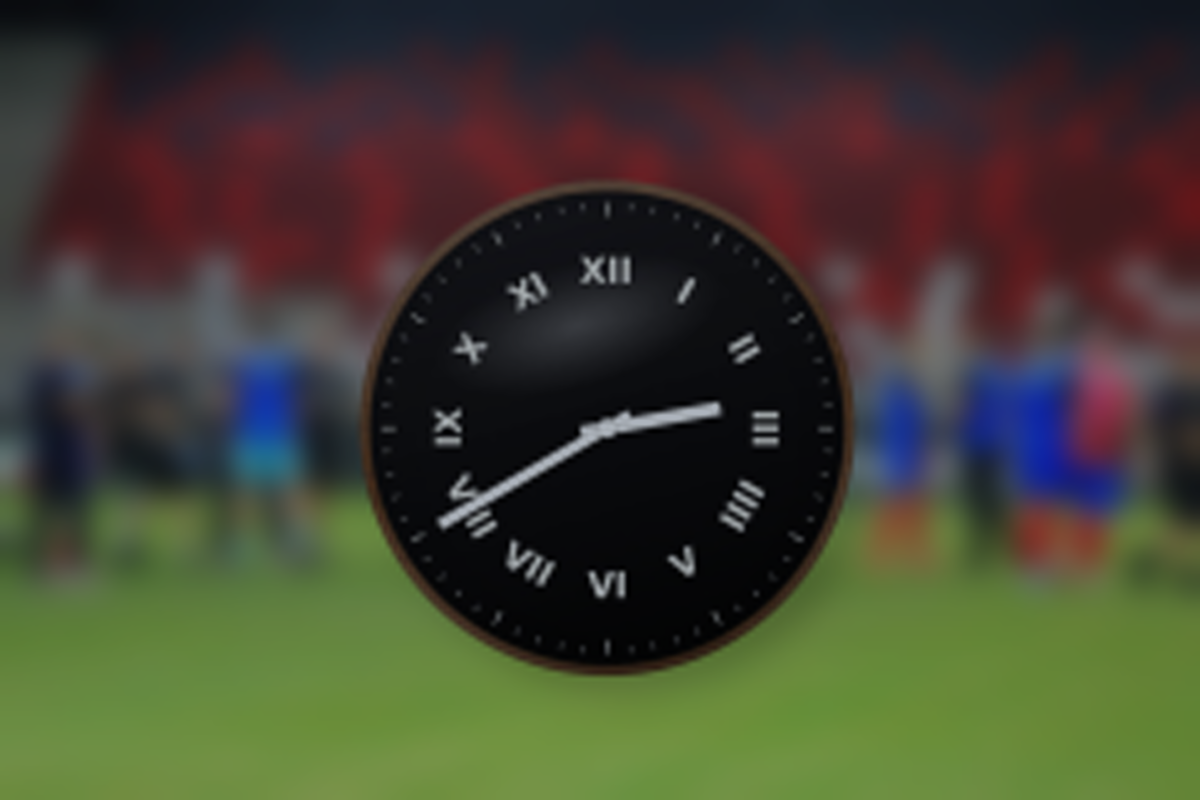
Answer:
2,40
